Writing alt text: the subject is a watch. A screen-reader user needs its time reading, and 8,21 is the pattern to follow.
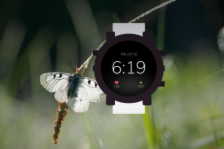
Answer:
6,19
